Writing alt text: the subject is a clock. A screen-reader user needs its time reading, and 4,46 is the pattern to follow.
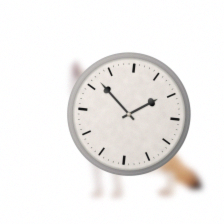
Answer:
1,52
